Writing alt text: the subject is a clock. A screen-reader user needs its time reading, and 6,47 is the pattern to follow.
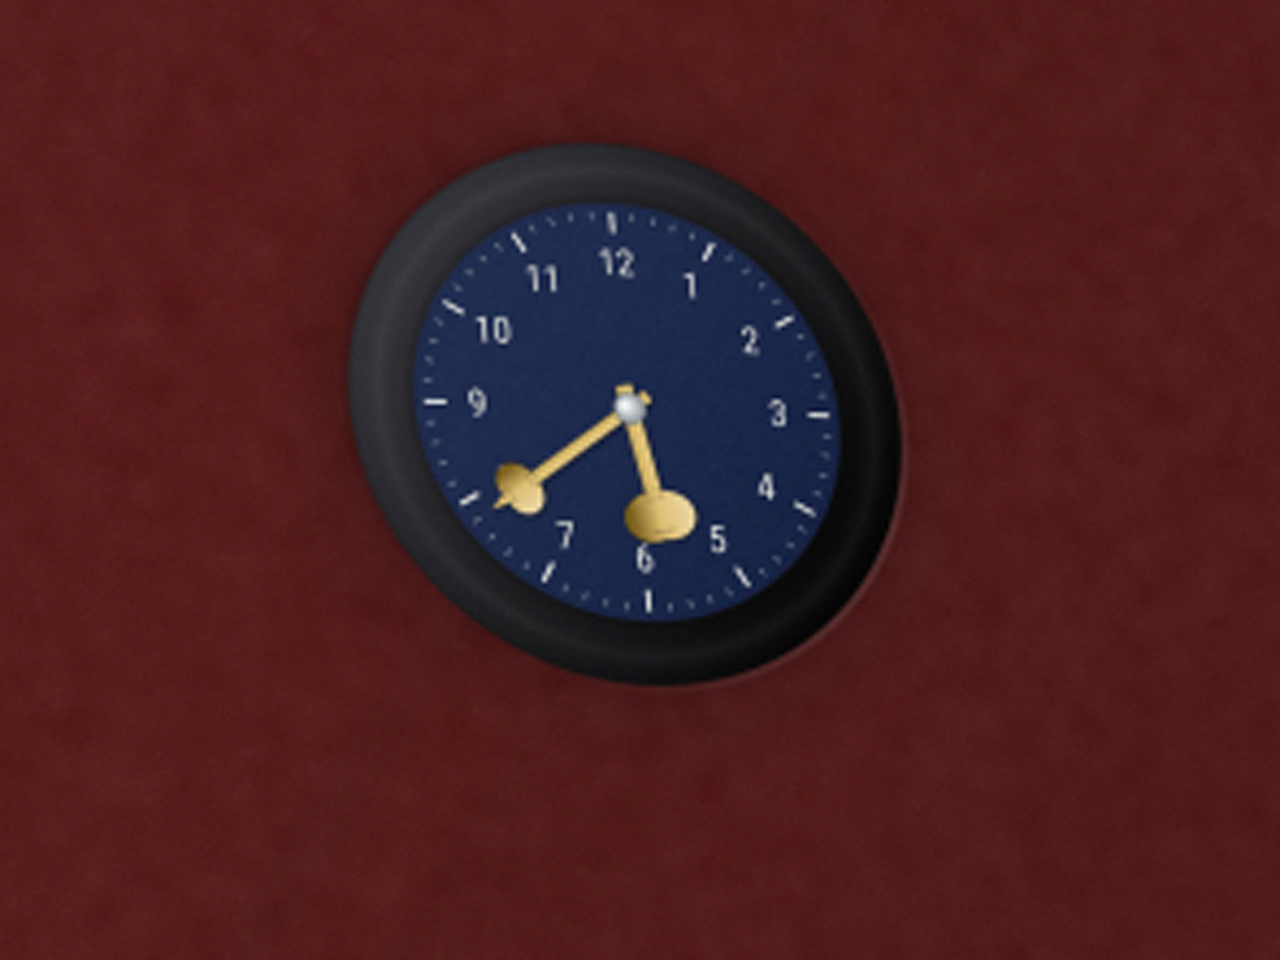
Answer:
5,39
